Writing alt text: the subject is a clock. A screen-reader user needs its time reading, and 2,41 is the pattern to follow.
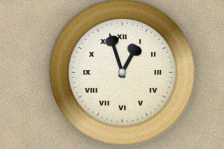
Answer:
12,57
